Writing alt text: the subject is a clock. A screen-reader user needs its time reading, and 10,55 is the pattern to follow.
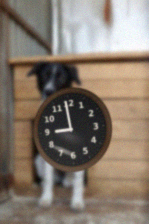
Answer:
8,59
